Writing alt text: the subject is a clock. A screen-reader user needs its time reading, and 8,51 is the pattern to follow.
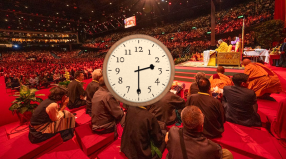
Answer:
2,30
